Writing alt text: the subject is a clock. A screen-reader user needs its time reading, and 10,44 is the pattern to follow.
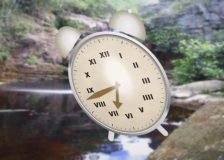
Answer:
6,43
